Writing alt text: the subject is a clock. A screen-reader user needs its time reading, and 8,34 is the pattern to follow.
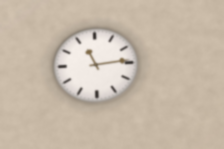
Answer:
11,14
